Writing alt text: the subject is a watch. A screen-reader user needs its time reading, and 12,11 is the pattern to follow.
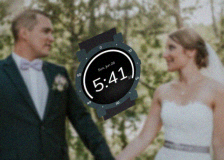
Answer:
5,41
